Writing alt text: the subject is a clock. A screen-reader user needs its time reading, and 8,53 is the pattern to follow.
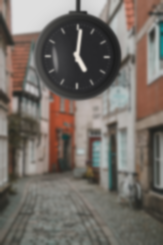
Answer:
5,01
